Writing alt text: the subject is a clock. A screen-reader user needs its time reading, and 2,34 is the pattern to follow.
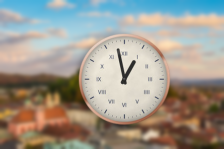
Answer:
12,58
